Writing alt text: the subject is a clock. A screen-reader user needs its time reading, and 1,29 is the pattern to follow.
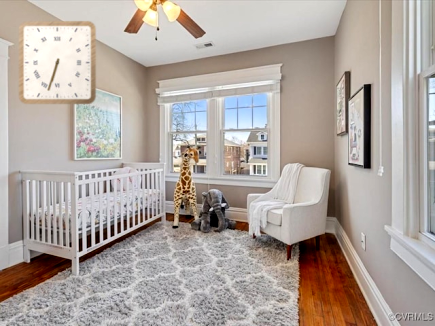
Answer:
6,33
